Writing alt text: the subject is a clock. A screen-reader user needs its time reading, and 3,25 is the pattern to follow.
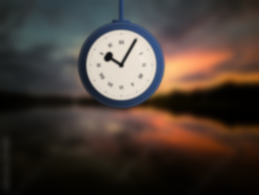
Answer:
10,05
